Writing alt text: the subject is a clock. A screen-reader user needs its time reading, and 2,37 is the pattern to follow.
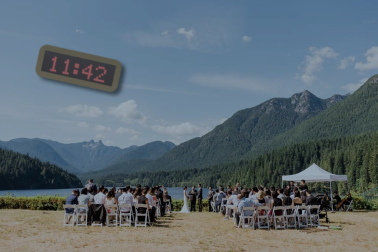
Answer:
11,42
